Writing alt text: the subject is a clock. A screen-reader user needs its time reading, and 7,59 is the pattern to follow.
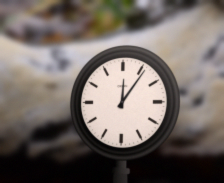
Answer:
12,06
